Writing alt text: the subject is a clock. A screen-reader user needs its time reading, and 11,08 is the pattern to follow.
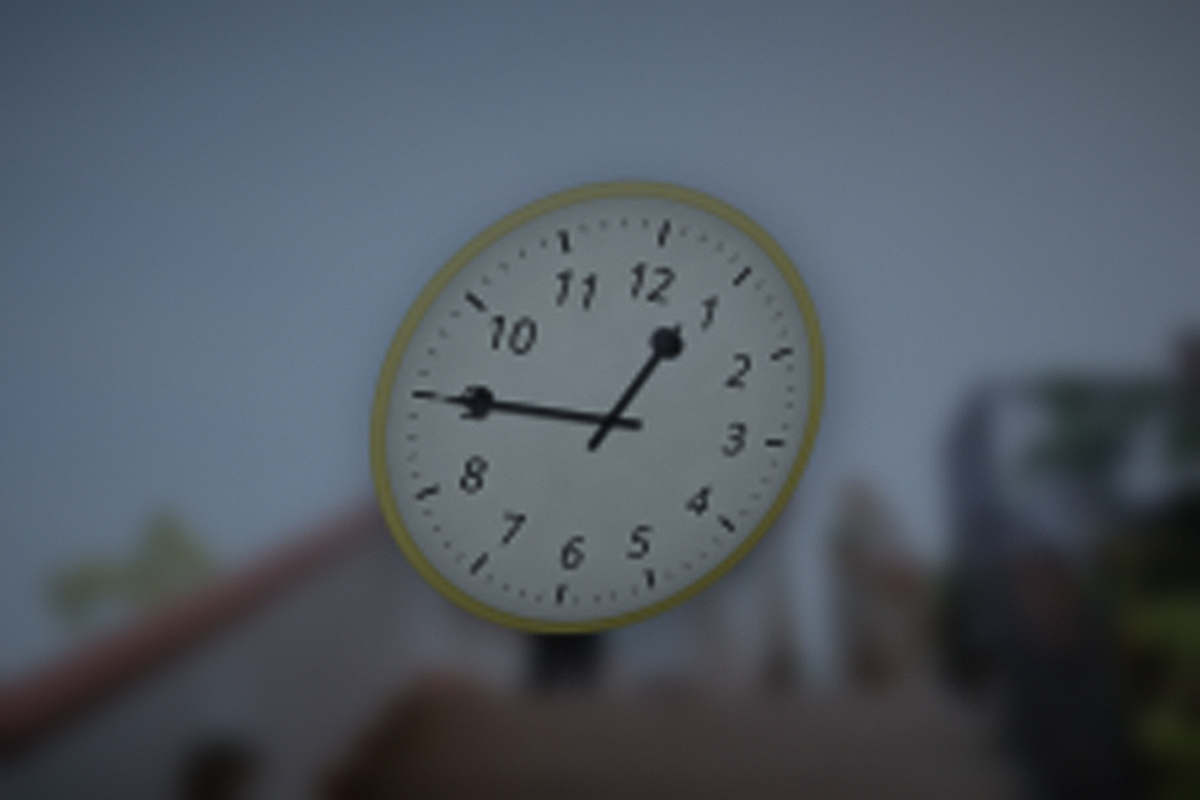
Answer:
12,45
